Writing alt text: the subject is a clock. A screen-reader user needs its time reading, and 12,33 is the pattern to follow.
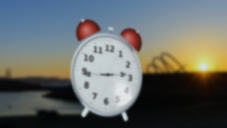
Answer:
2,44
